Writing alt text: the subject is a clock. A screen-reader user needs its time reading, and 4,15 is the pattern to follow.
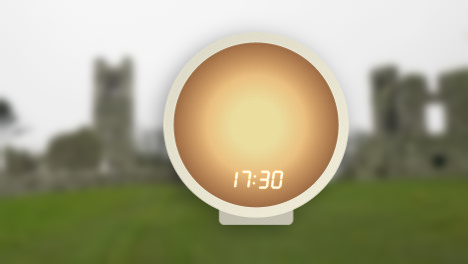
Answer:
17,30
